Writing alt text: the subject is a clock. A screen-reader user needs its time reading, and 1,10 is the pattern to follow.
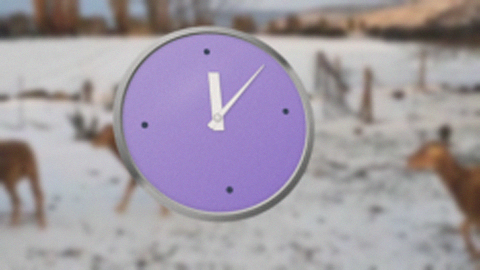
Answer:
12,08
